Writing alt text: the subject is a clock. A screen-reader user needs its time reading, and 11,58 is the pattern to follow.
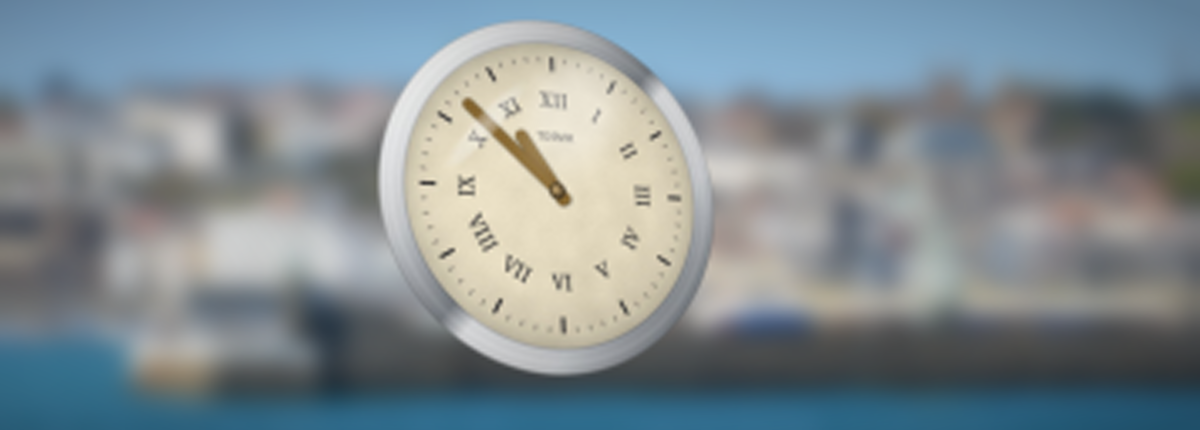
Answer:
10,52
